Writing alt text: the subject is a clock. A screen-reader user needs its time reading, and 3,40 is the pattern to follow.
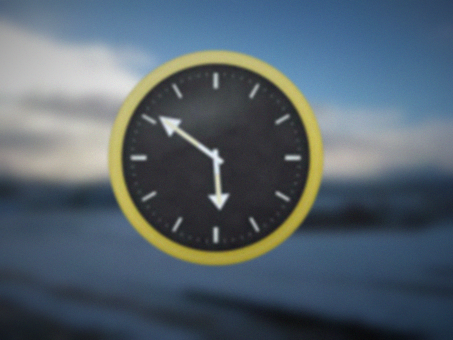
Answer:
5,51
